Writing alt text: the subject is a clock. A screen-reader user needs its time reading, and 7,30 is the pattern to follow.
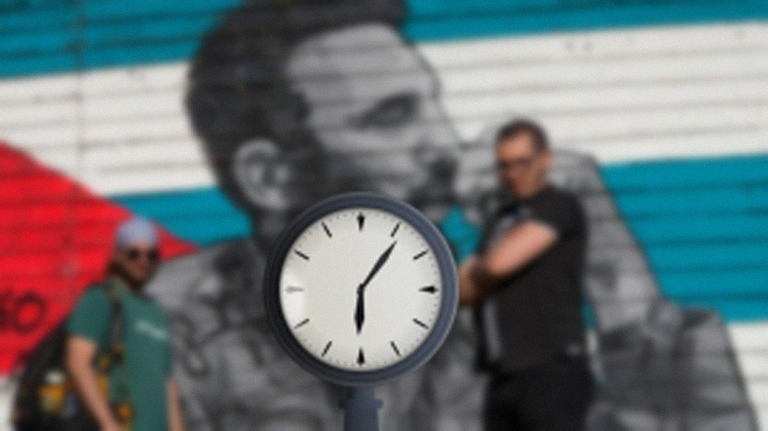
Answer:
6,06
